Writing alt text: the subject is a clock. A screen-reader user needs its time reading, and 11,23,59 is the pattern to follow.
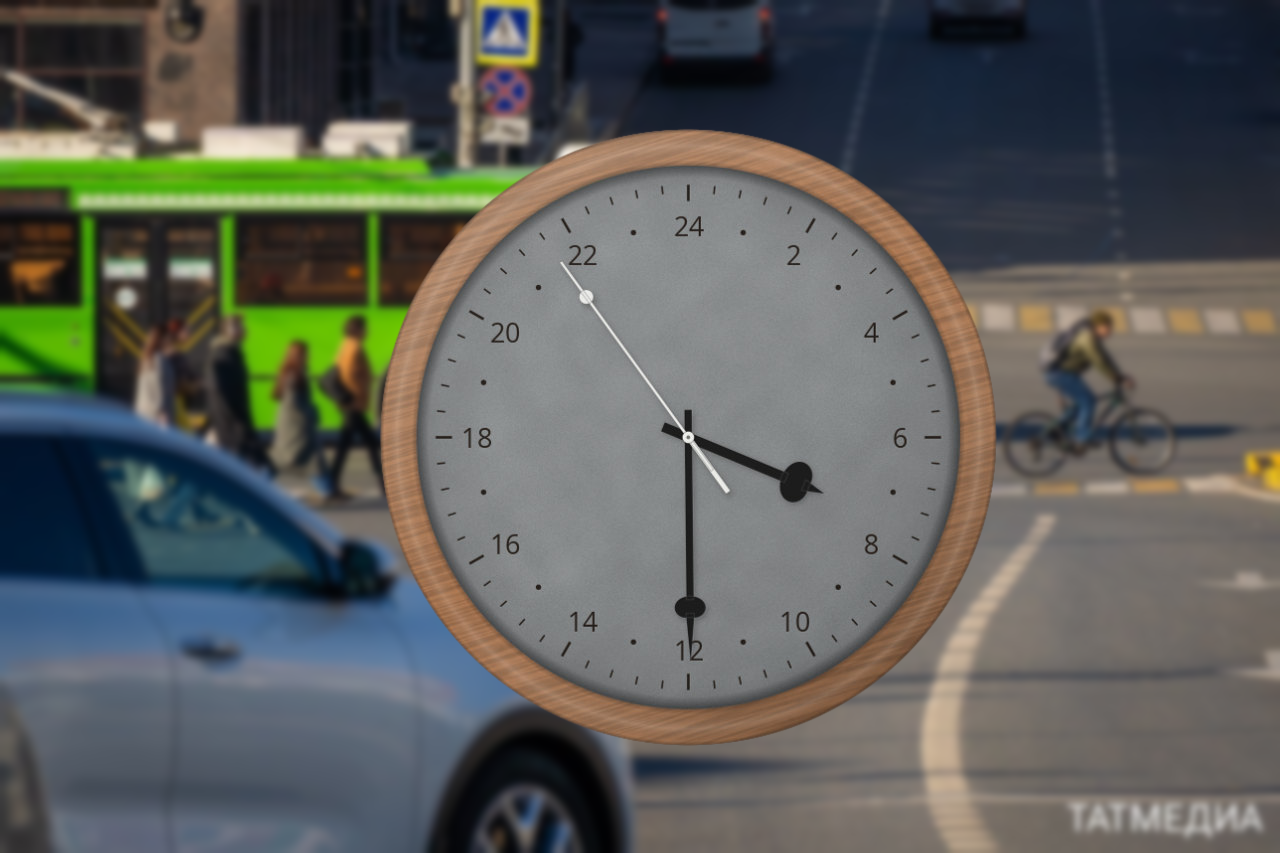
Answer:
7,29,54
